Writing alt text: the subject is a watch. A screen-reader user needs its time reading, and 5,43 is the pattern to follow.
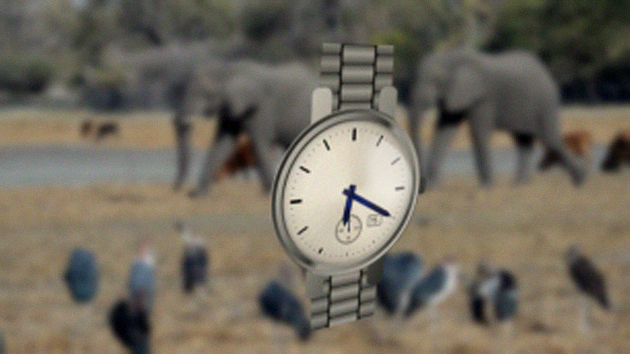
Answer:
6,20
